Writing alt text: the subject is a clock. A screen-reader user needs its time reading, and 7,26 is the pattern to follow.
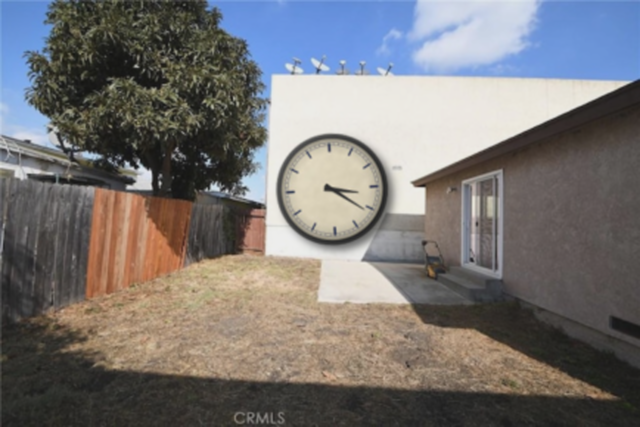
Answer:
3,21
